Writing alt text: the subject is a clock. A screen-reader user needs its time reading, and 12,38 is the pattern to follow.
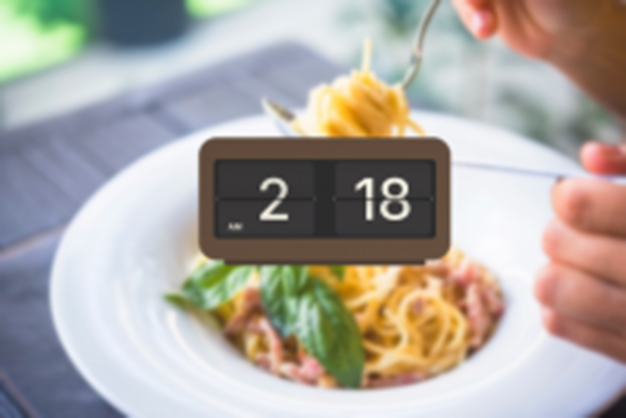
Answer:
2,18
